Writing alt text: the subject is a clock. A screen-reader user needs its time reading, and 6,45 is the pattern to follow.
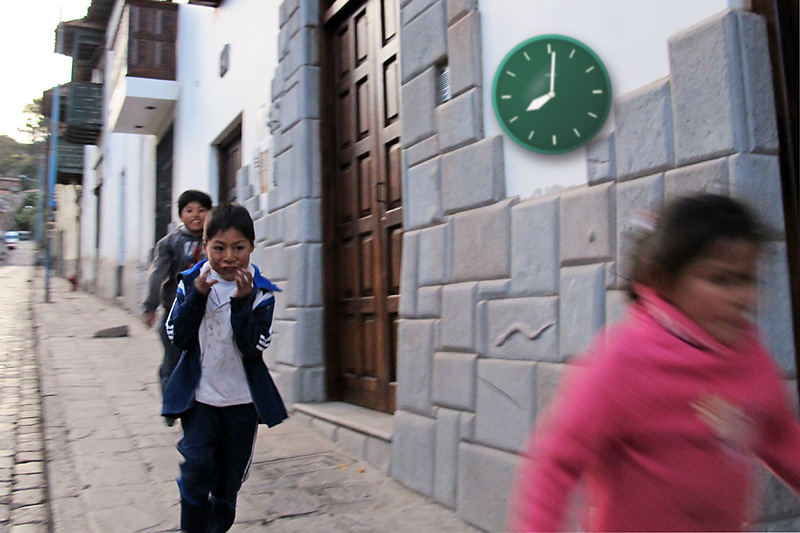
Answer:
8,01
